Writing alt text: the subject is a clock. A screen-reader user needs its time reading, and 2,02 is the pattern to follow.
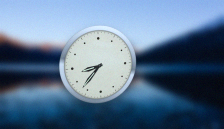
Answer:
8,37
